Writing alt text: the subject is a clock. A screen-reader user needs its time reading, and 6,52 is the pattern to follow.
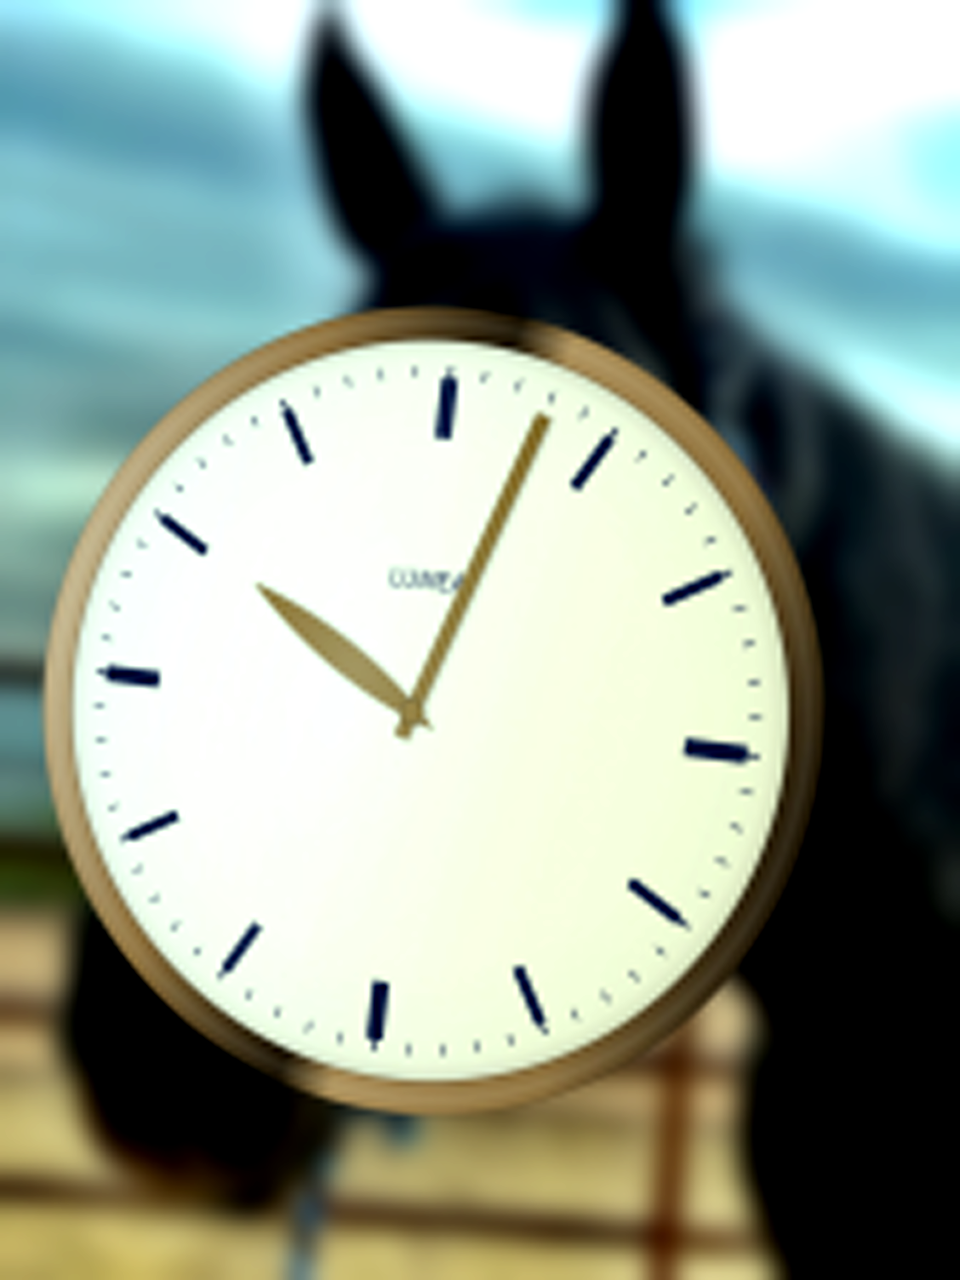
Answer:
10,03
